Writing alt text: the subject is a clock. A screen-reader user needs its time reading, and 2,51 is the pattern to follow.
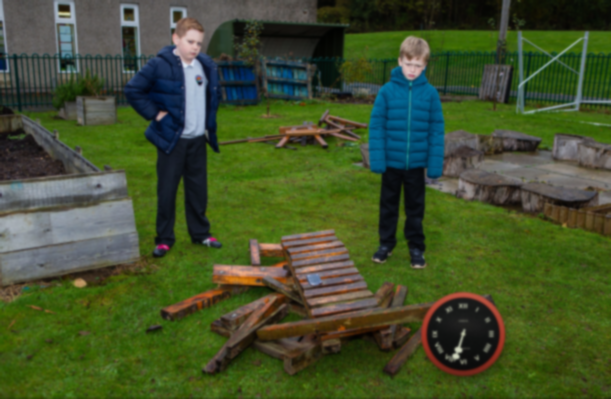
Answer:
6,33
